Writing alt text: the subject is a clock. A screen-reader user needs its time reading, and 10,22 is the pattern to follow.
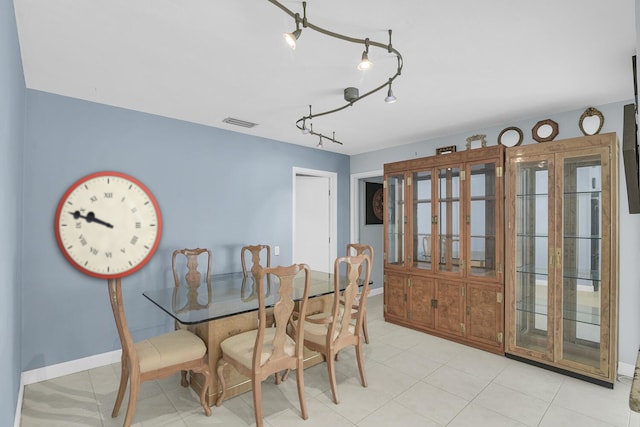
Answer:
9,48
